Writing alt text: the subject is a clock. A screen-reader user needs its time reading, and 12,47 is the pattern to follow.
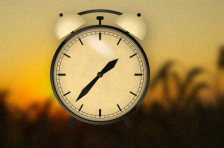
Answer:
1,37
